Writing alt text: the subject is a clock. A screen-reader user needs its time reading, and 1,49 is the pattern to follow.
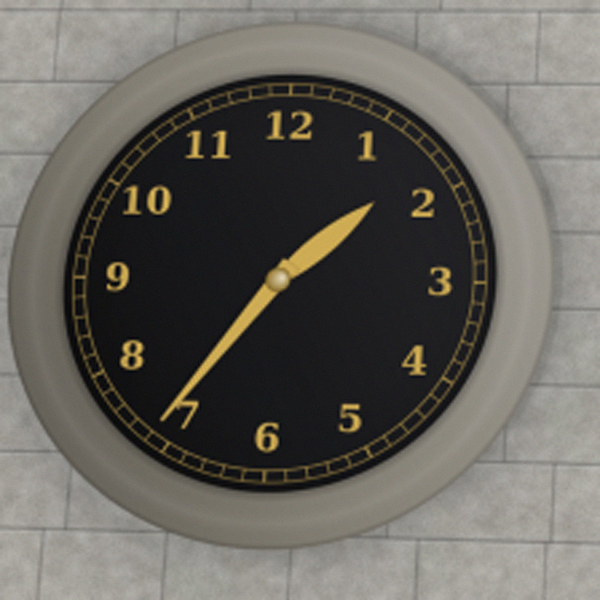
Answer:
1,36
